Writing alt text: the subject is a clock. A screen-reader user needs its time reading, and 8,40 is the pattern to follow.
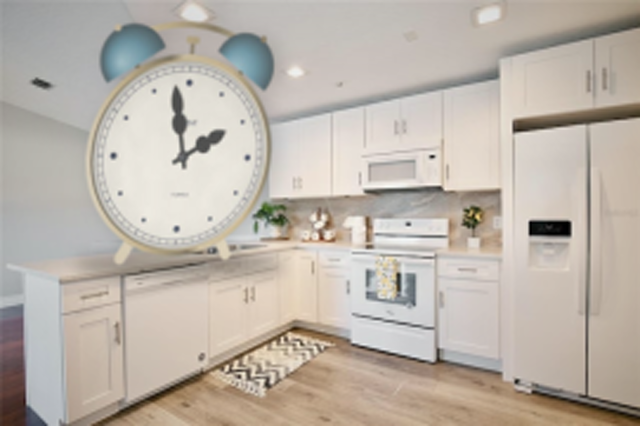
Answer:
1,58
